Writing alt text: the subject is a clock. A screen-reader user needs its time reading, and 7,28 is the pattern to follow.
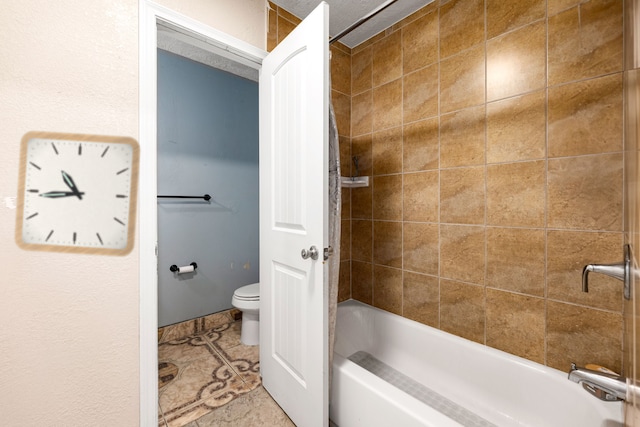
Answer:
10,44
